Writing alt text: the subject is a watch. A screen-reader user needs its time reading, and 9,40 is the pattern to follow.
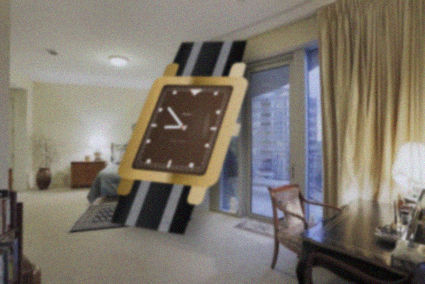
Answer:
8,52
